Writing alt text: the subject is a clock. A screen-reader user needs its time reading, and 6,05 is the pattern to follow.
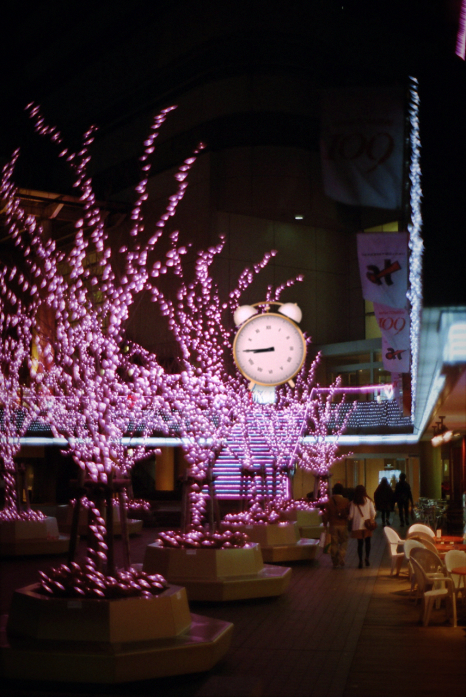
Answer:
8,45
